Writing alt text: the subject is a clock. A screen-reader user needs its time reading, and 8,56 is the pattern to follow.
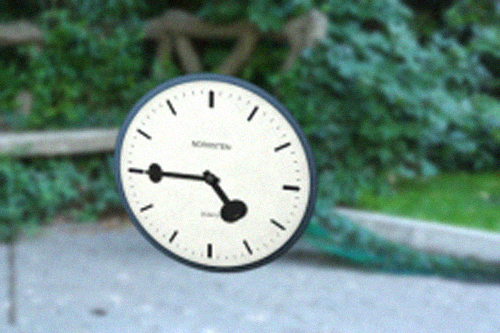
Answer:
4,45
